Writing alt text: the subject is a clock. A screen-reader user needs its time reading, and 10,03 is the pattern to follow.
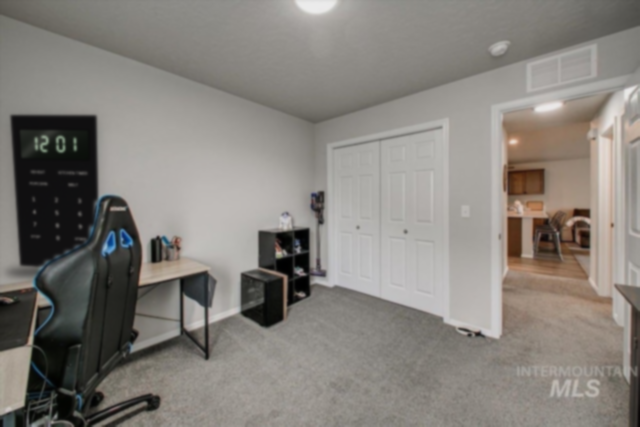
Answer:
12,01
